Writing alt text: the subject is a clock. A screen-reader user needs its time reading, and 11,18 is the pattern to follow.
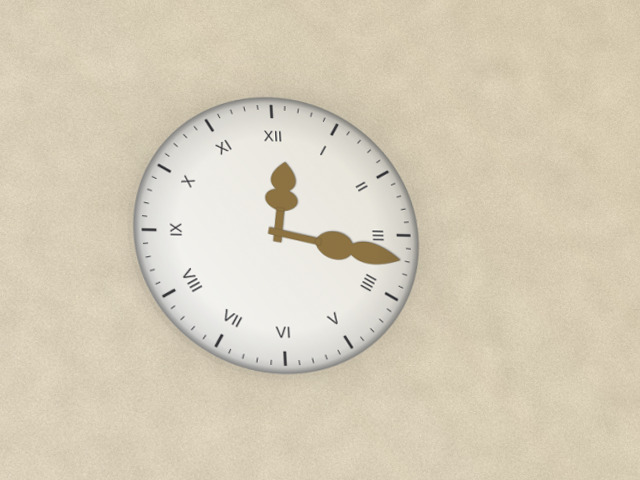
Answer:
12,17
